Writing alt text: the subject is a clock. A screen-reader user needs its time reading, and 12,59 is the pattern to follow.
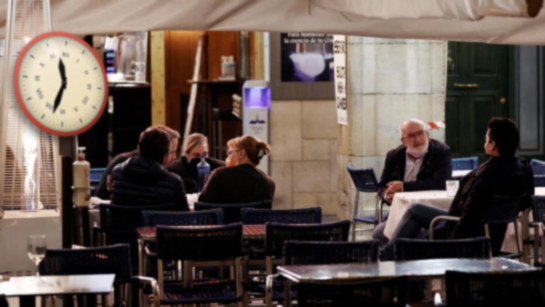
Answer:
11,33
